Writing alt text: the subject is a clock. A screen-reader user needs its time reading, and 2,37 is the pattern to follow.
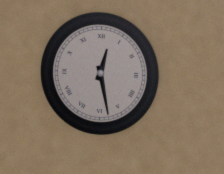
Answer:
12,28
